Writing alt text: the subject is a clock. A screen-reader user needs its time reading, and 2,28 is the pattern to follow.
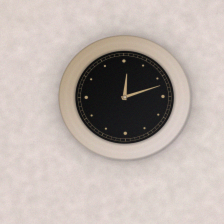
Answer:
12,12
